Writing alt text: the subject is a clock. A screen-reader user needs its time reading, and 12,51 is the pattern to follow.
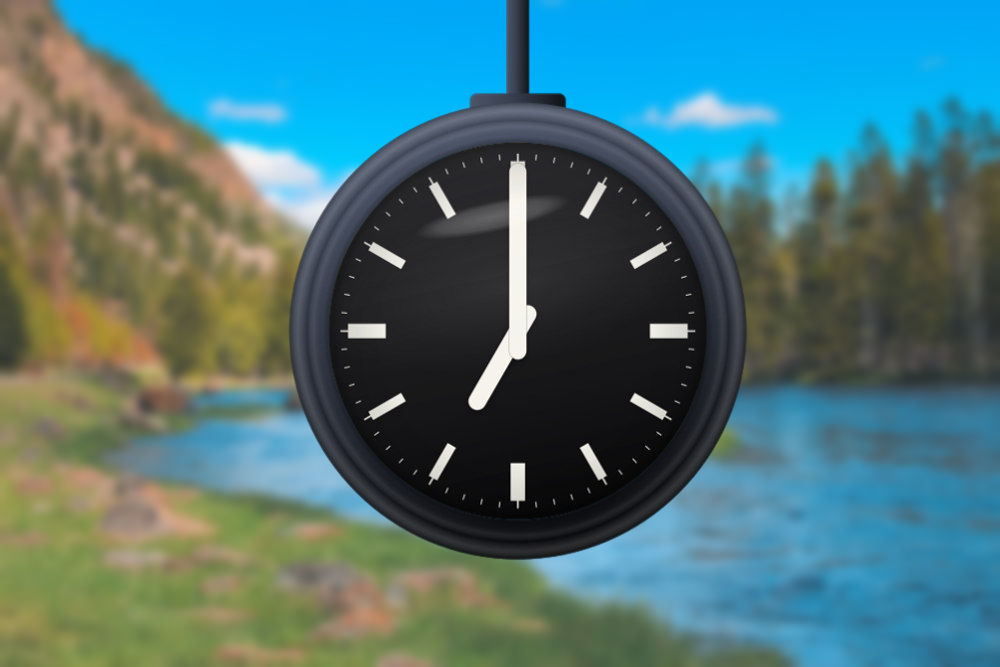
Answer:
7,00
